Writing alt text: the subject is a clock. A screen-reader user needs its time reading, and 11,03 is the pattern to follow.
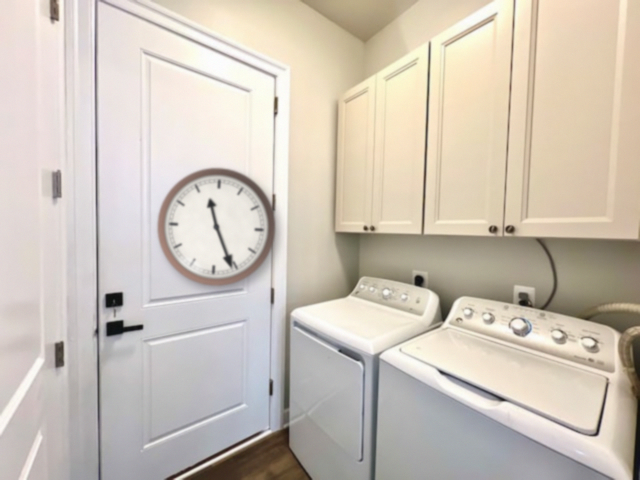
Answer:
11,26
